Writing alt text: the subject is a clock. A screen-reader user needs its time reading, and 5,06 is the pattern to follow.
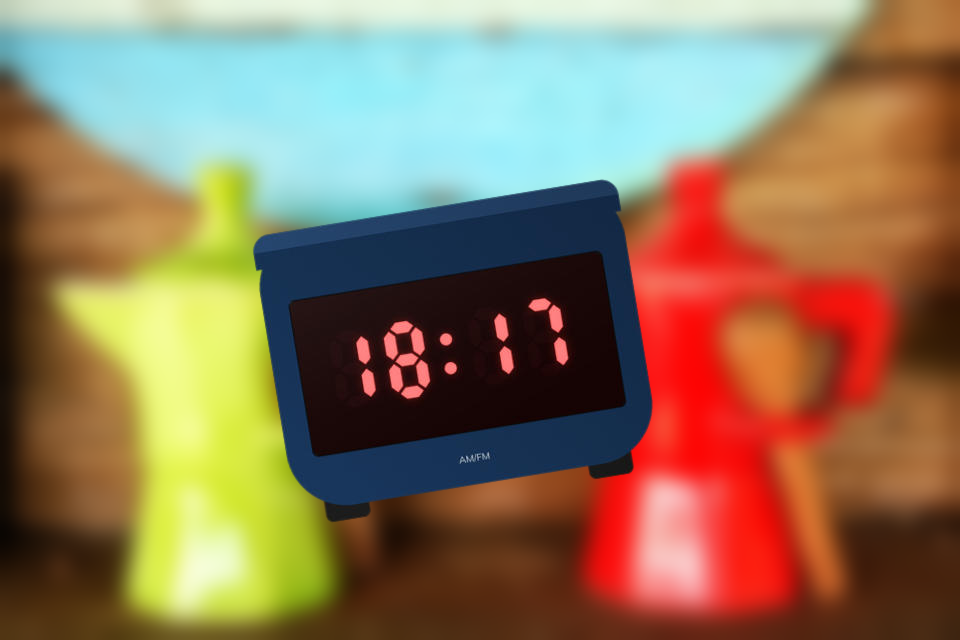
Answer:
18,17
